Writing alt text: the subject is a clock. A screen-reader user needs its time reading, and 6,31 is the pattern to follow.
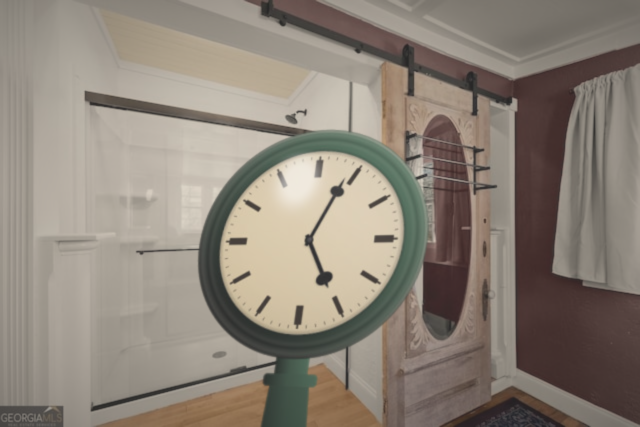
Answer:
5,04
